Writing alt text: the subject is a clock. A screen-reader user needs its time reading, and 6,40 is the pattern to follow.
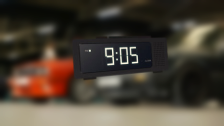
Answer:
9,05
